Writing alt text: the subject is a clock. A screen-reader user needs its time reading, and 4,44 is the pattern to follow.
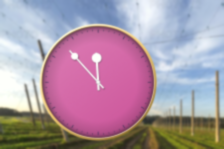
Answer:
11,53
